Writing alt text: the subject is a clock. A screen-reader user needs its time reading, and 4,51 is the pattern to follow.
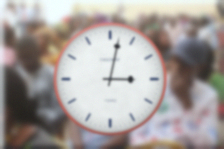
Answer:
3,02
